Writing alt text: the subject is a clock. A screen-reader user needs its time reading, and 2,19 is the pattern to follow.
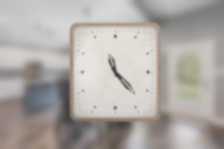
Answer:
11,23
